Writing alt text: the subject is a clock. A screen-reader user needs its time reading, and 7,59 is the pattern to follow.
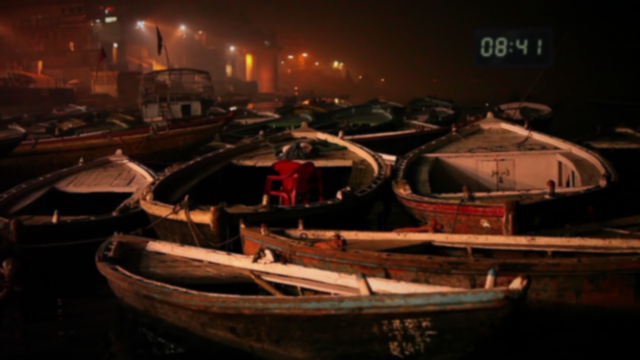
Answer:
8,41
